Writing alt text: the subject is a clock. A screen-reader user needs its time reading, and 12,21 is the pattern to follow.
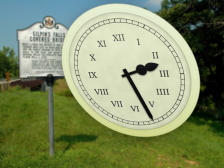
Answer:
2,27
